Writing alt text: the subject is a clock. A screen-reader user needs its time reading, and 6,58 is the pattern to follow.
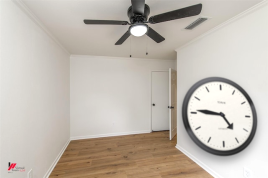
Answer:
4,46
